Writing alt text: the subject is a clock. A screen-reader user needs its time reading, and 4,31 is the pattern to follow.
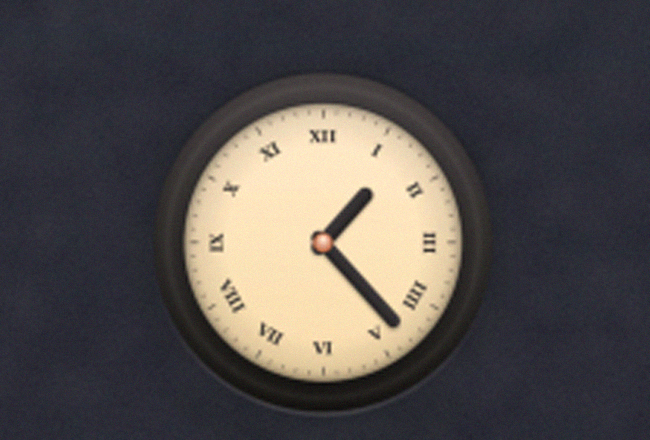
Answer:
1,23
